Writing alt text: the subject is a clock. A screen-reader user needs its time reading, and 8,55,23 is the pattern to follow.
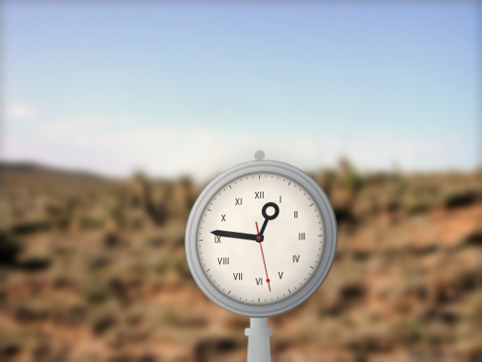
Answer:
12,46,28
